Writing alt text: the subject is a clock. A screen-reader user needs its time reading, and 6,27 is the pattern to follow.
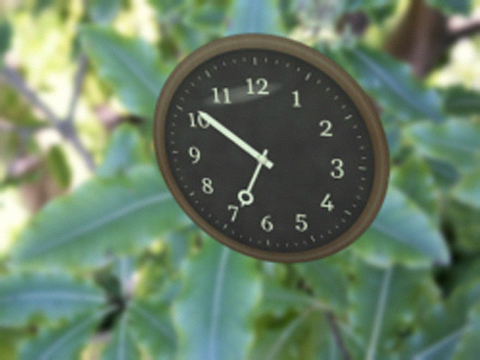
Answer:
6,51
